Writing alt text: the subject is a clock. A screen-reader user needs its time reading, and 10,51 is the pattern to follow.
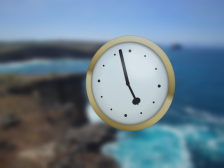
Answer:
4,57
